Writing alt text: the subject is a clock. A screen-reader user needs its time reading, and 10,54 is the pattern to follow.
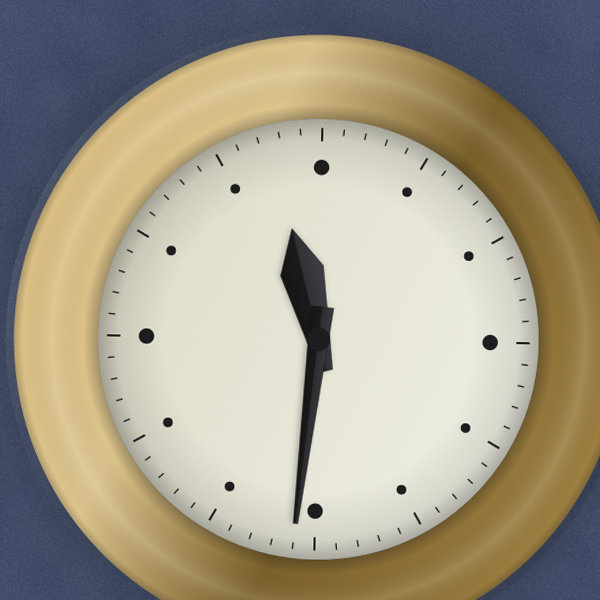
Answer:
11,31
